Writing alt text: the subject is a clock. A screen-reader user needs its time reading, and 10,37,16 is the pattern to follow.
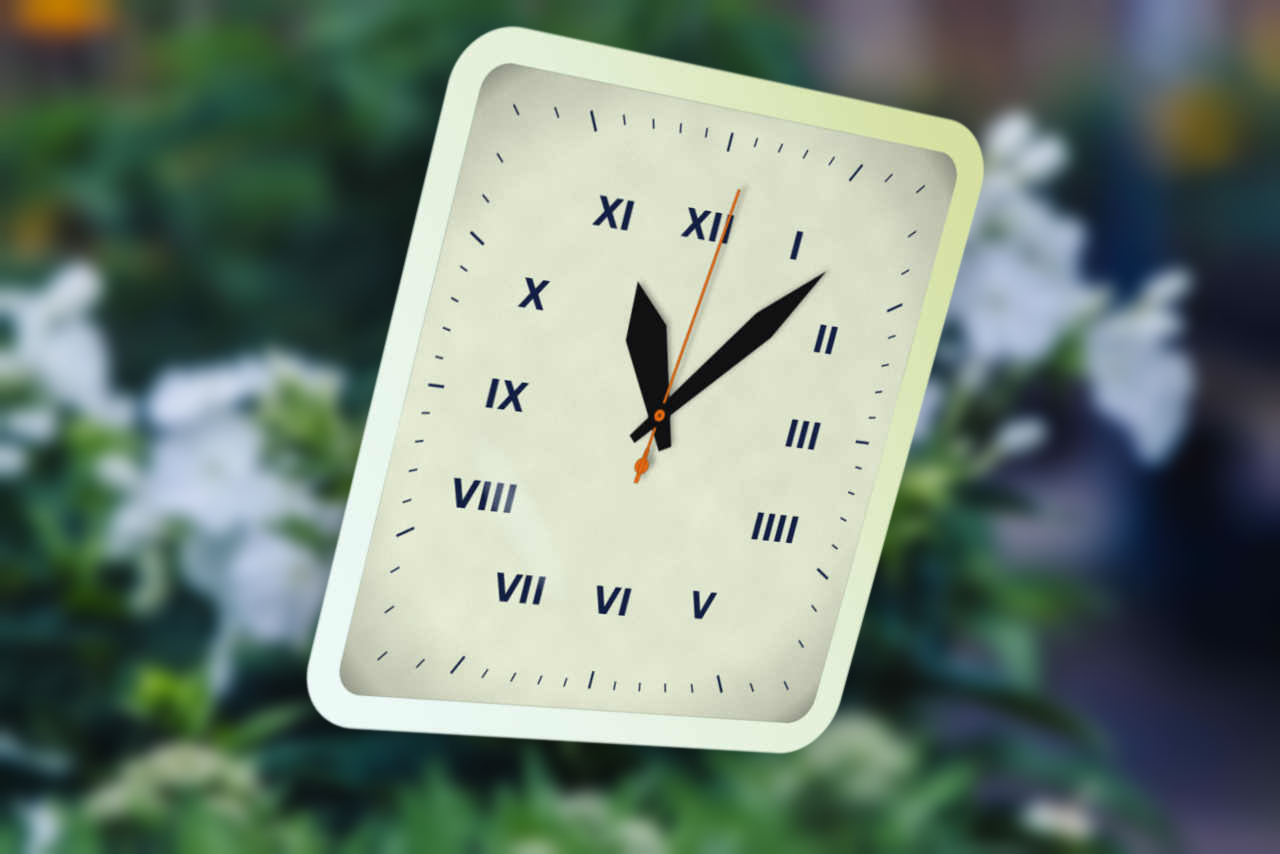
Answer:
11,07,01
